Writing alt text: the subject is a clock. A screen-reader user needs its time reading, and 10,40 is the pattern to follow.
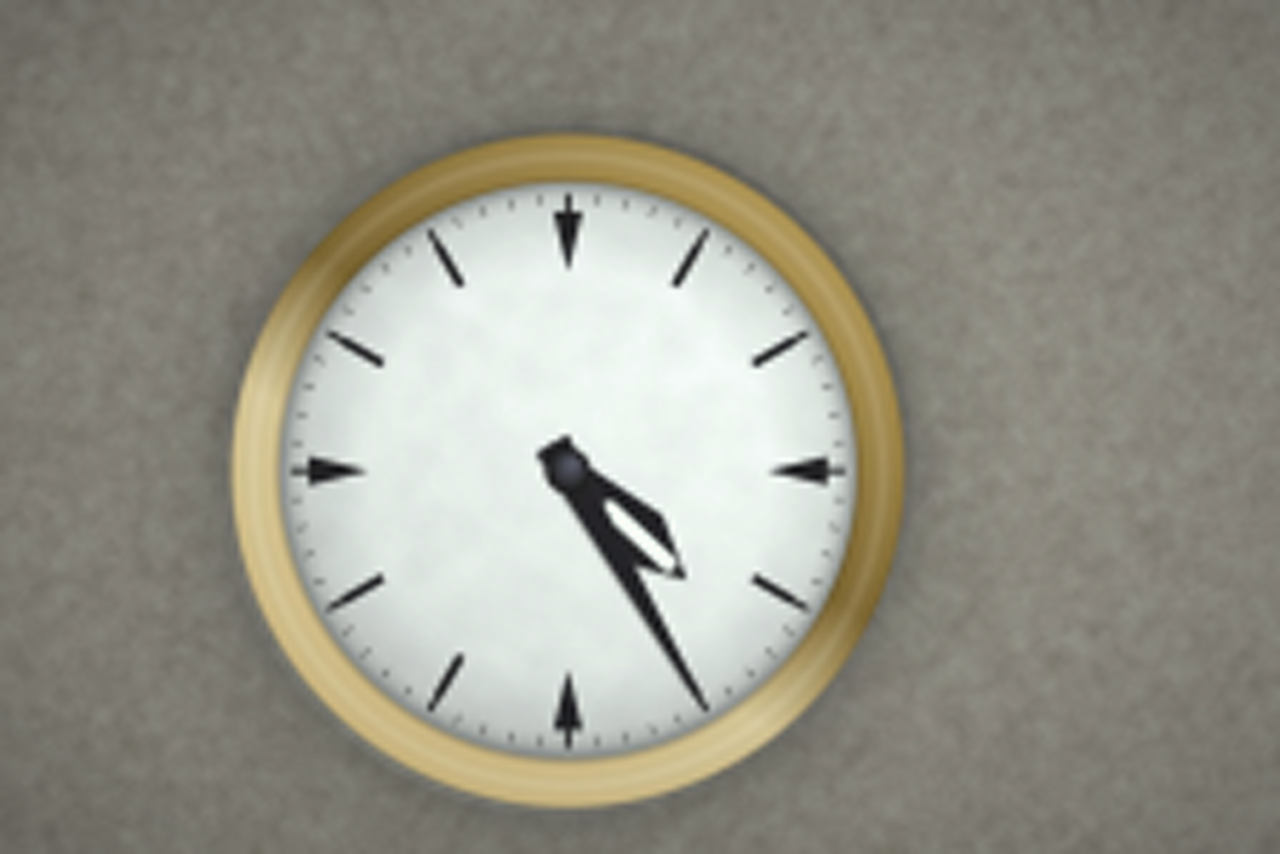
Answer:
4,25
